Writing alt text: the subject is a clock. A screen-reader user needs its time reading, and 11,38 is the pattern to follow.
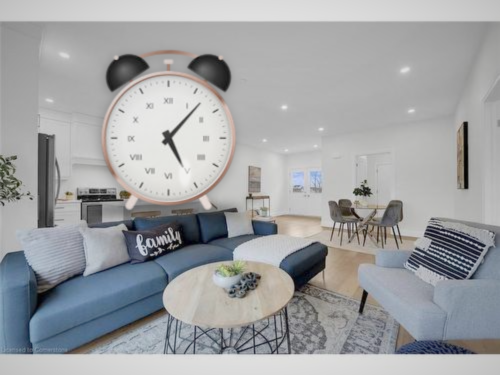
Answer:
5,07
